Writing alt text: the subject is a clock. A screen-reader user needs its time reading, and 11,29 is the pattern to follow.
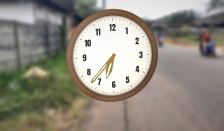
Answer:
6,37
